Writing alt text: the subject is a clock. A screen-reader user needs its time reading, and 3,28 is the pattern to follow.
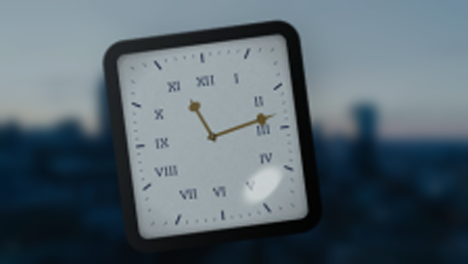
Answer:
11,13
